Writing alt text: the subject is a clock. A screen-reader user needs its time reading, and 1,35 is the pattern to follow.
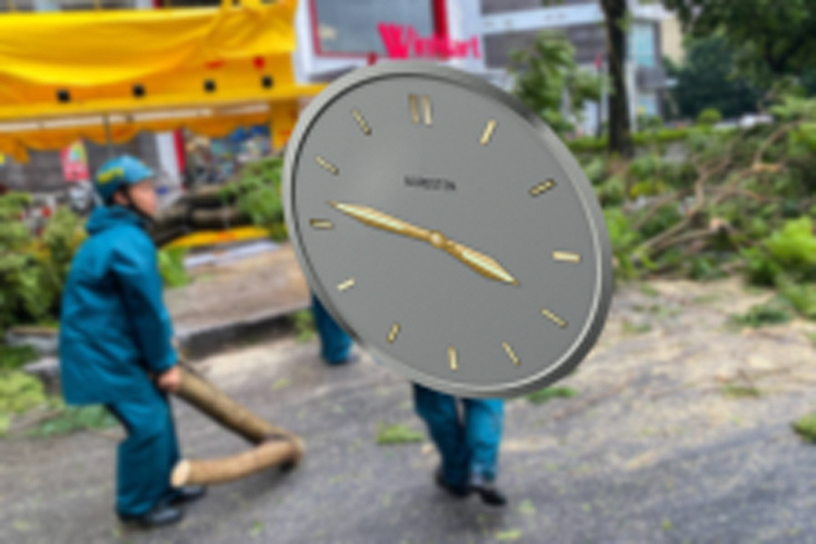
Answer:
3,47
